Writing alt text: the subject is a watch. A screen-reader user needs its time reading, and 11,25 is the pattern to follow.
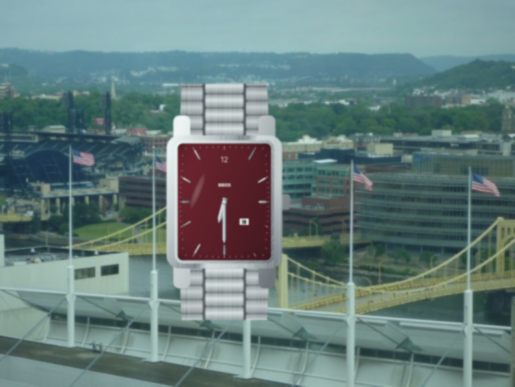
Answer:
6,30
